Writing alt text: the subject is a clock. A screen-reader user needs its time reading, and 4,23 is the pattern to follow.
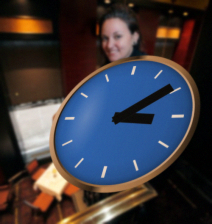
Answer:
3,09
